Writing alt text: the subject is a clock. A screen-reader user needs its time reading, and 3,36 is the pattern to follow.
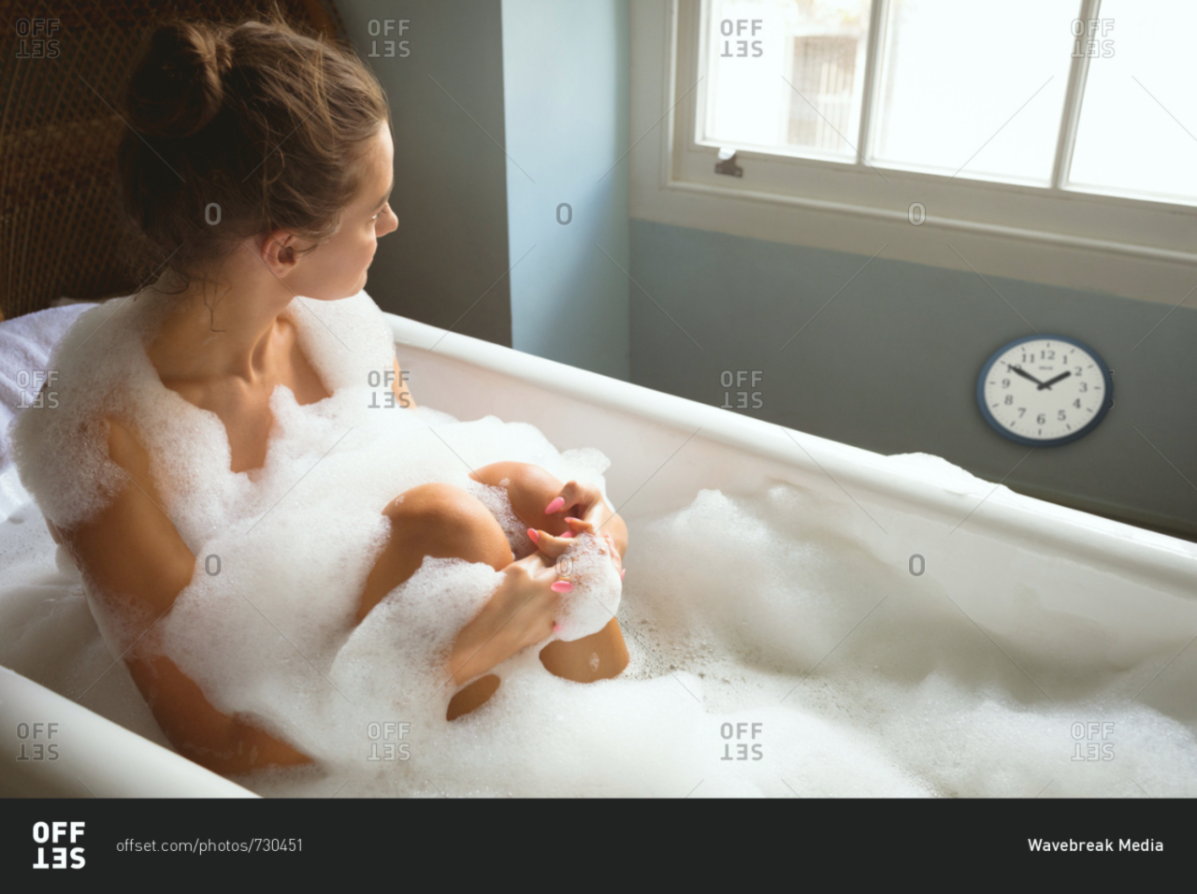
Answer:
1,50
